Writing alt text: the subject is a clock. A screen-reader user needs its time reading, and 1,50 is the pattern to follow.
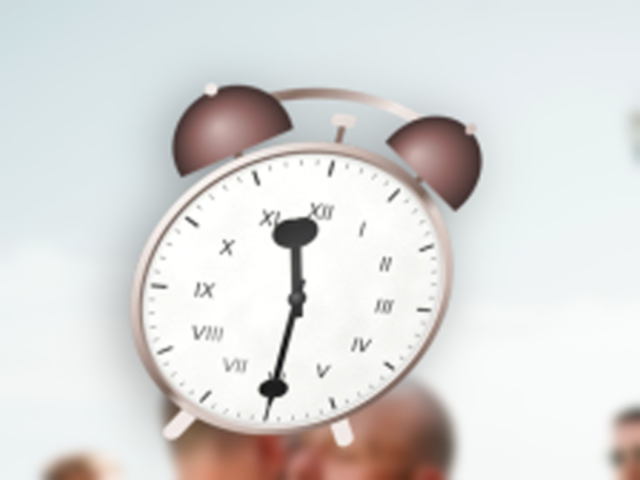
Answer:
11,30
